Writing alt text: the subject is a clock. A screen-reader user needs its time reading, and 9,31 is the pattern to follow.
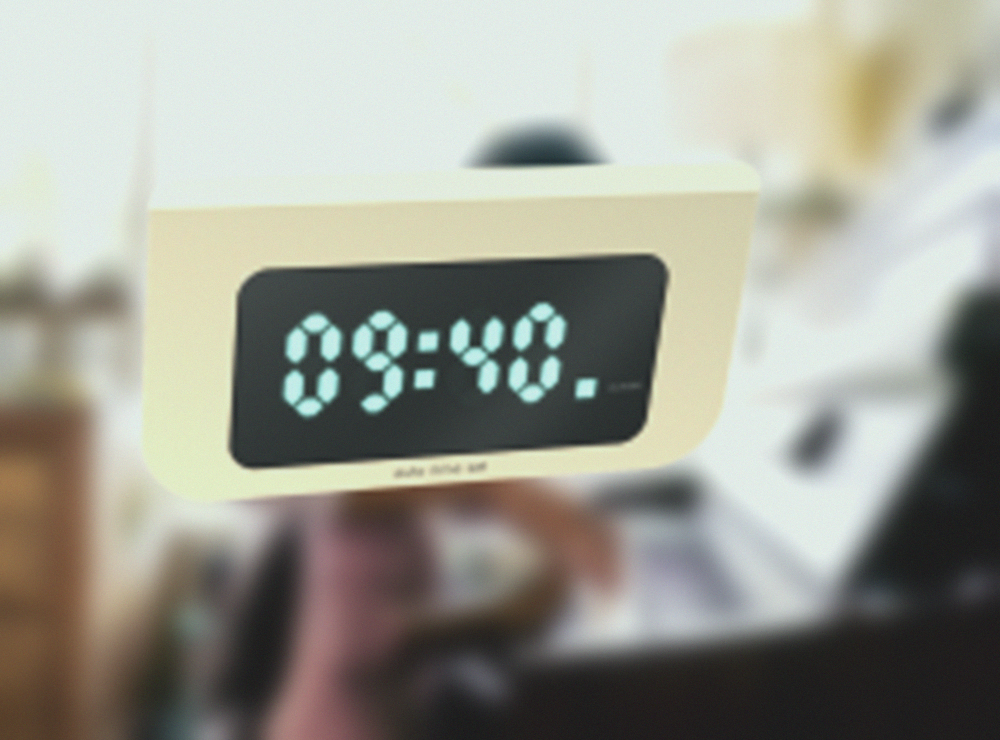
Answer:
9,40
